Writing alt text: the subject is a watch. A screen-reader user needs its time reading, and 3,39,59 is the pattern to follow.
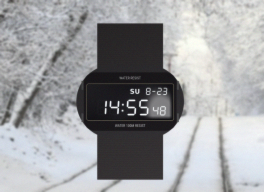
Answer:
14,55,48
